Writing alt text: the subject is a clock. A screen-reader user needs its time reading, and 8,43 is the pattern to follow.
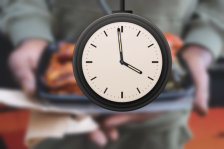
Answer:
3,59
